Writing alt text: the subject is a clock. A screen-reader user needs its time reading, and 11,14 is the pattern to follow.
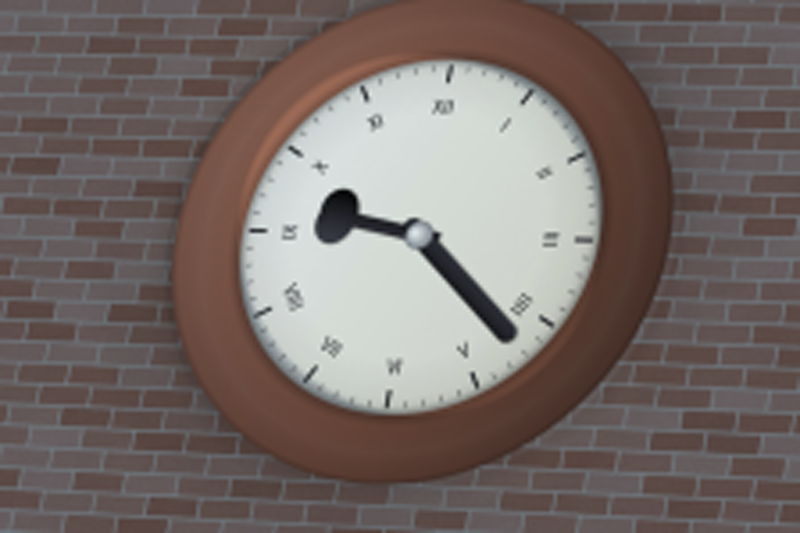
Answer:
9,22
